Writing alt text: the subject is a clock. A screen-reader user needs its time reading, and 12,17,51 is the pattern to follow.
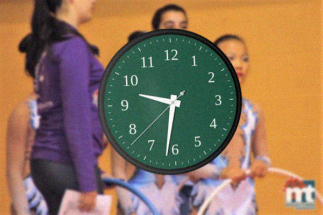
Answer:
9,31,38
